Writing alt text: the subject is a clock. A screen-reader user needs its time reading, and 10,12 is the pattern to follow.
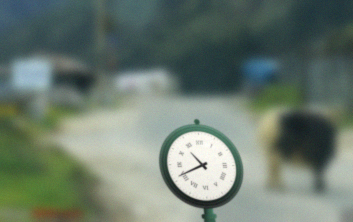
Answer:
10,41
